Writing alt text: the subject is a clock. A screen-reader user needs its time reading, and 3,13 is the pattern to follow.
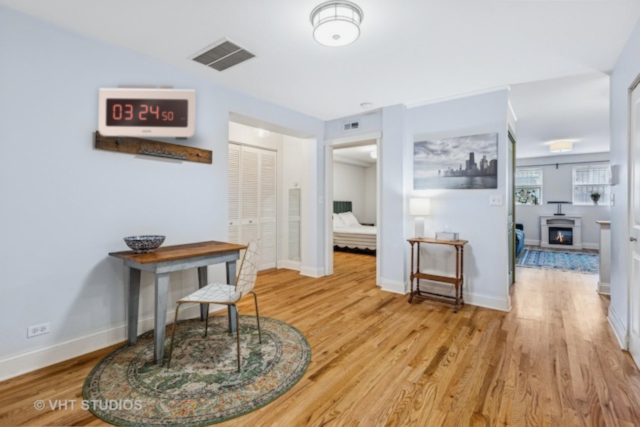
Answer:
3,24
